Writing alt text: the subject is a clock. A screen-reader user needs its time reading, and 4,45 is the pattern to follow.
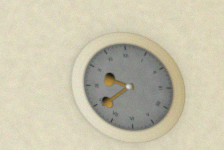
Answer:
9,39
